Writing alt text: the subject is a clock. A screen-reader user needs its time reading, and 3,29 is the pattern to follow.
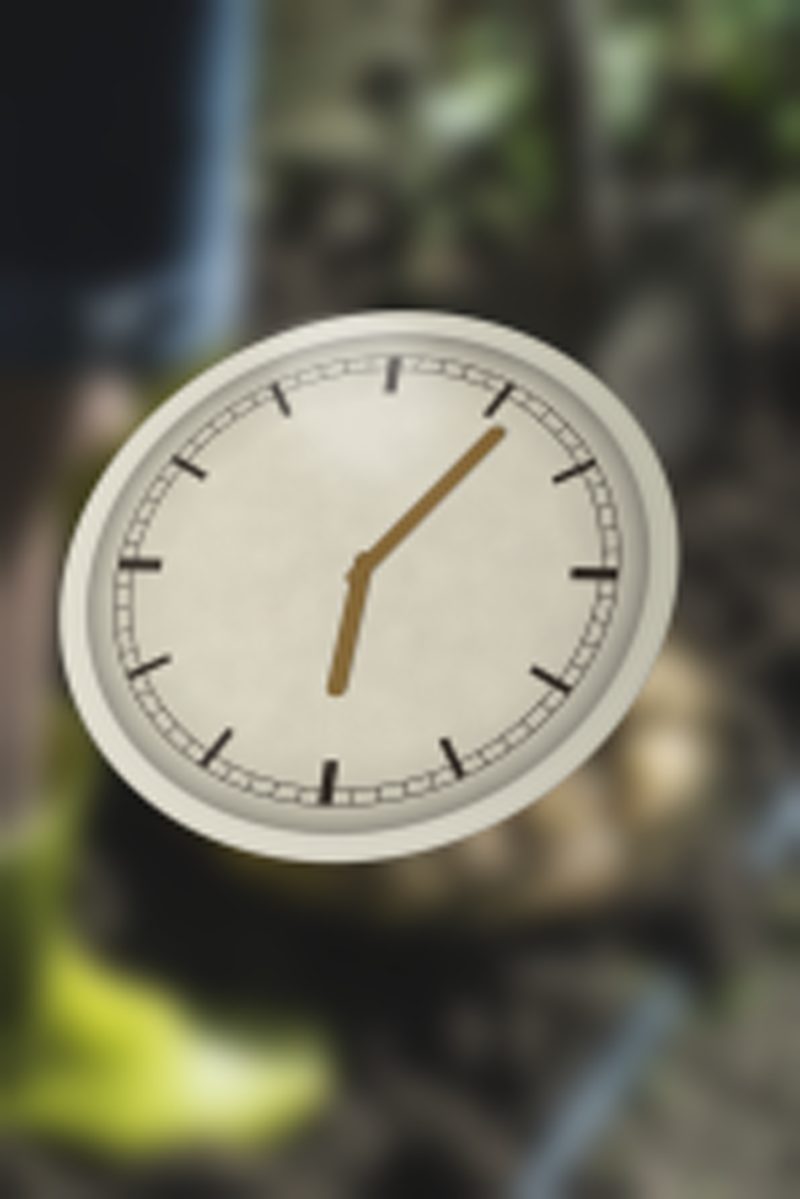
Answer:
6,06
